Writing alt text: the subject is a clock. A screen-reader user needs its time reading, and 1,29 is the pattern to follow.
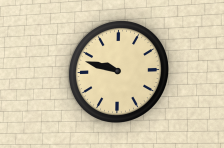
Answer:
9,48
